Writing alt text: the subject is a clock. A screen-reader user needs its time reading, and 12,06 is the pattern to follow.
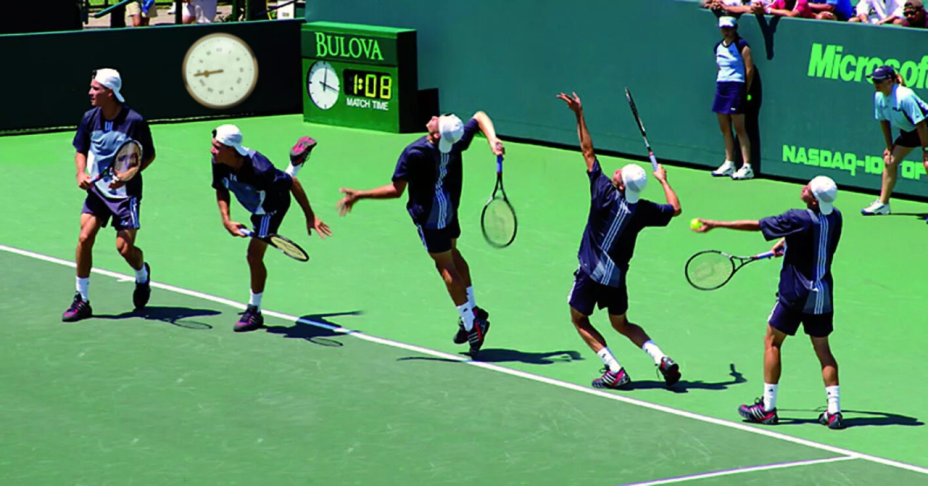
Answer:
8,44
